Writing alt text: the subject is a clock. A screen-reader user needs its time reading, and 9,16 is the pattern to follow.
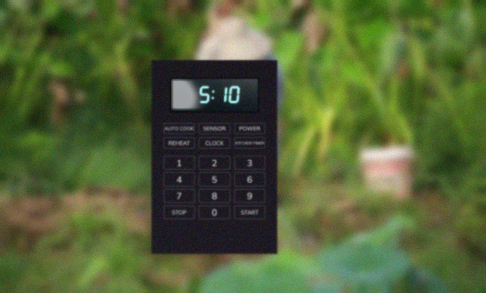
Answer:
5,10
